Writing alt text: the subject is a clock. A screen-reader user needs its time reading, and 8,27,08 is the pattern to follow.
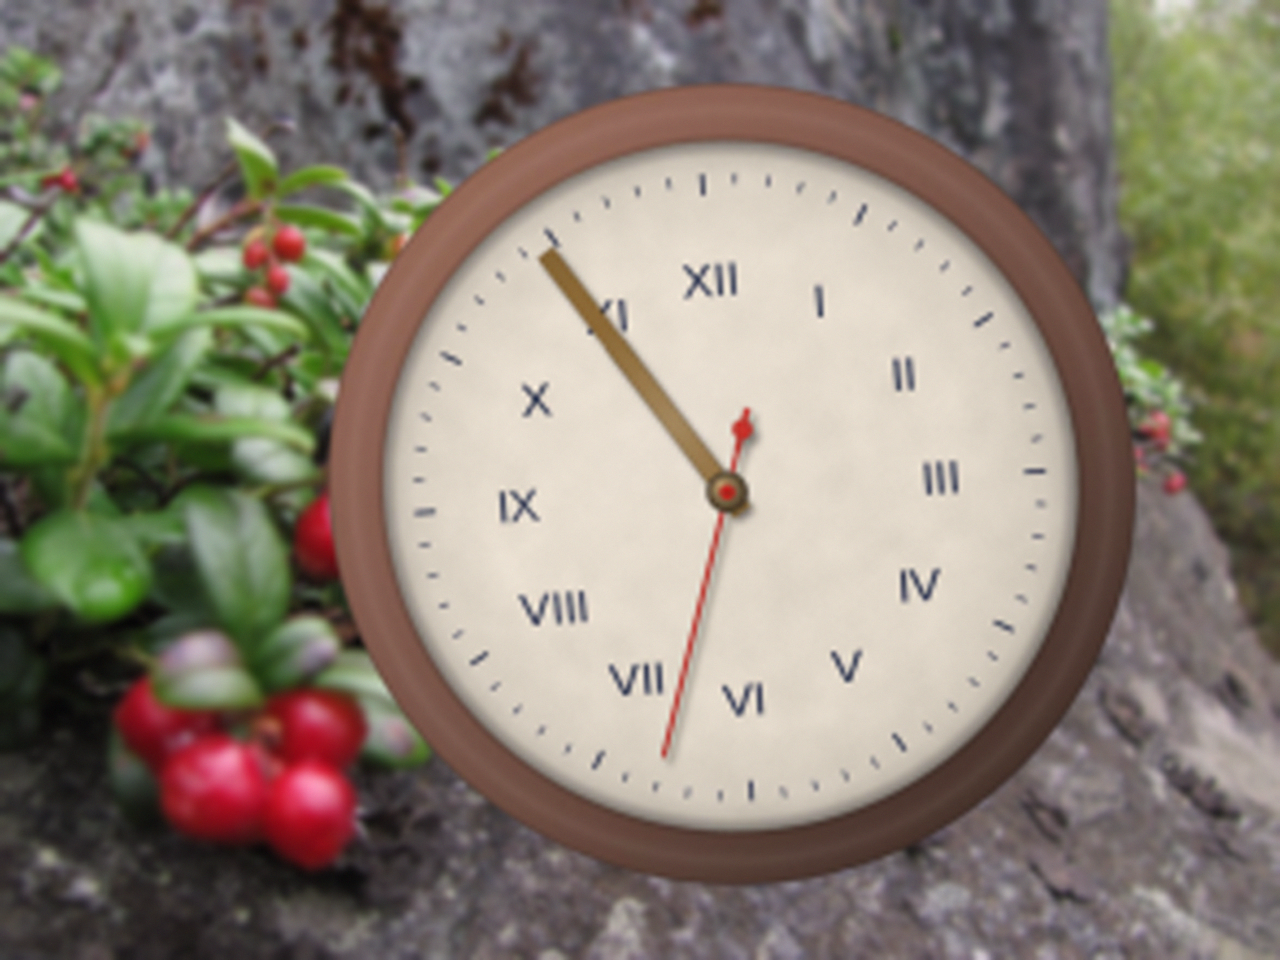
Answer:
10,54,33
